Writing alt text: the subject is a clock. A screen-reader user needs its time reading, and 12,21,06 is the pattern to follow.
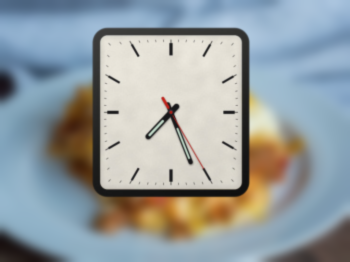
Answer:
7,26,25
